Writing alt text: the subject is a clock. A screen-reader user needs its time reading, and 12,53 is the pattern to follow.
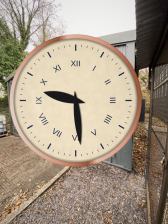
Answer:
9,29
